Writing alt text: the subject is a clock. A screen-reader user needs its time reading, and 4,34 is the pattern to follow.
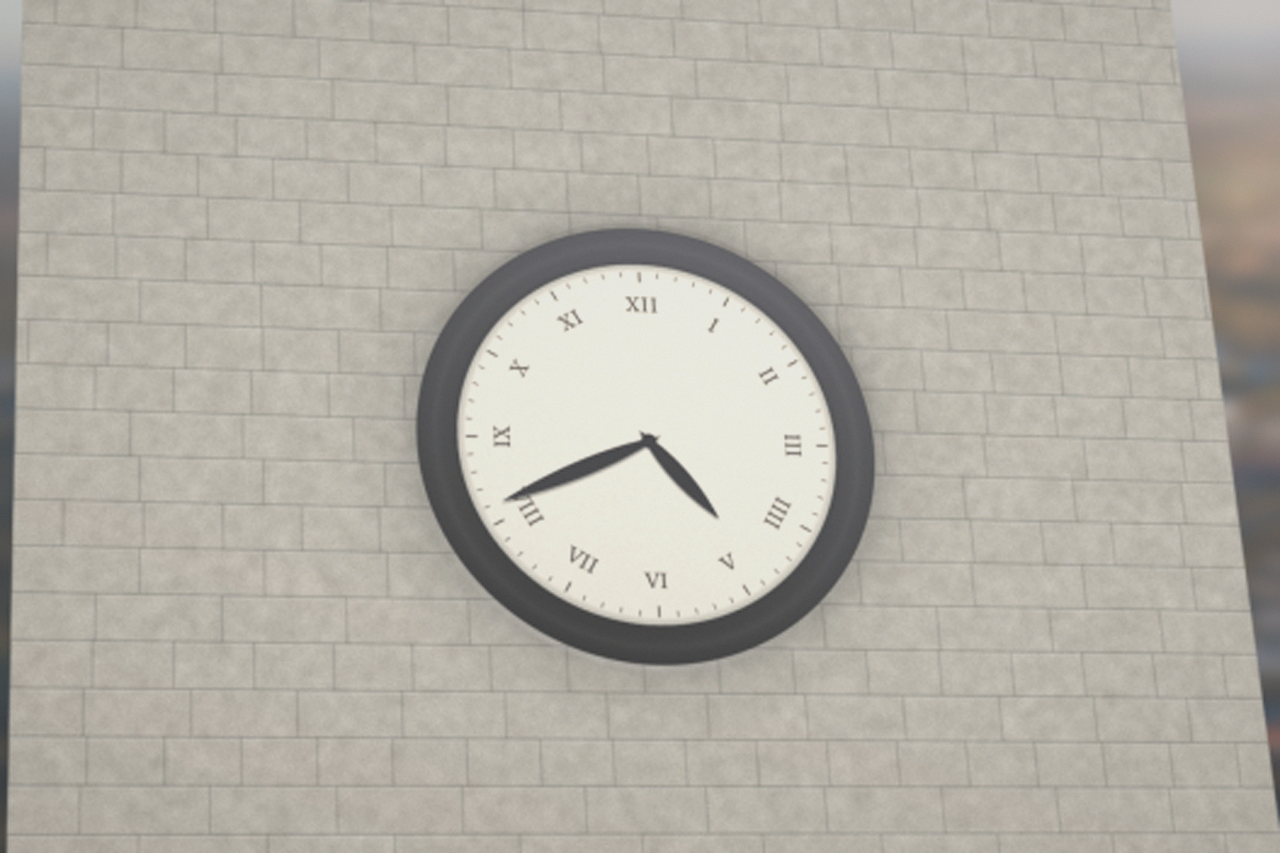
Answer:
4,41
